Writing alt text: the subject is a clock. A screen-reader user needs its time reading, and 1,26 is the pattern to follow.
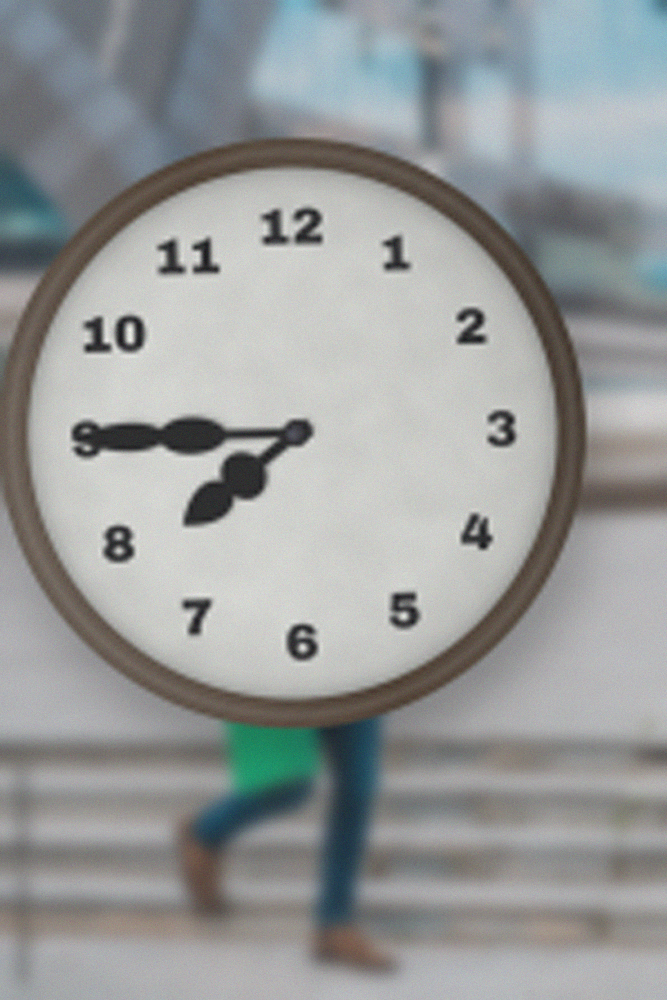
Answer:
7,45
